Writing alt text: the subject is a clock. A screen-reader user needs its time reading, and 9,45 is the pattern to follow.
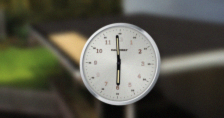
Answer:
5,59
